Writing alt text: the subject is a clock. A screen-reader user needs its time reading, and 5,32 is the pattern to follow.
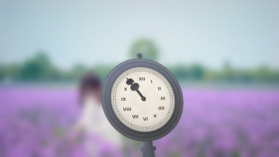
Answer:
10,54
